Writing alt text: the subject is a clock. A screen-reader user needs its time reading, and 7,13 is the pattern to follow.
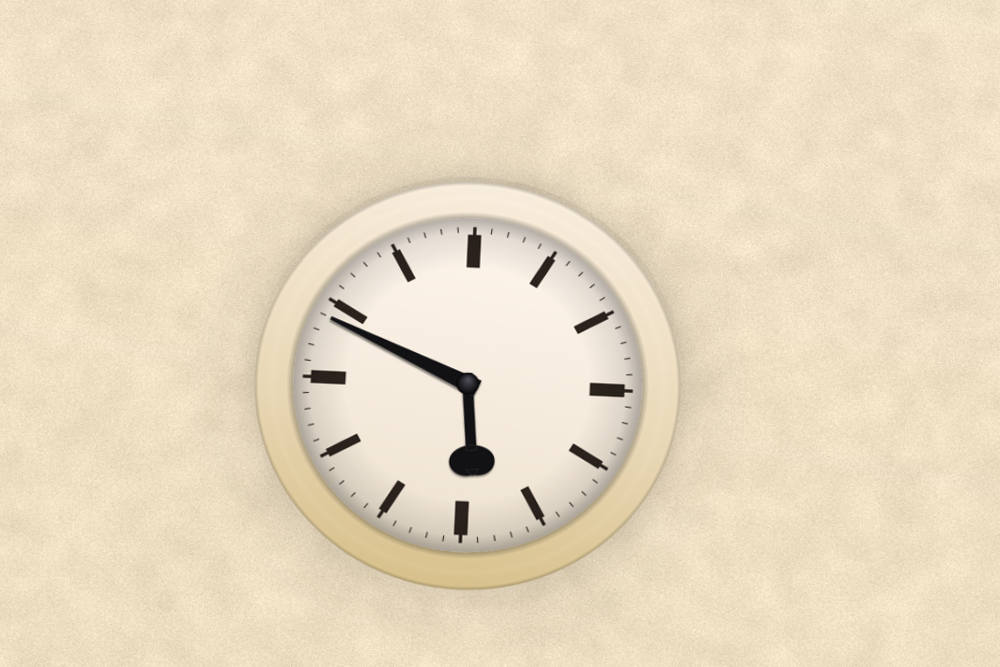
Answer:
5,49
